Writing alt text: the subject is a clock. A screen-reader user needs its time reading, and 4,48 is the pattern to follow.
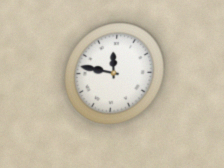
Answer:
11,47
